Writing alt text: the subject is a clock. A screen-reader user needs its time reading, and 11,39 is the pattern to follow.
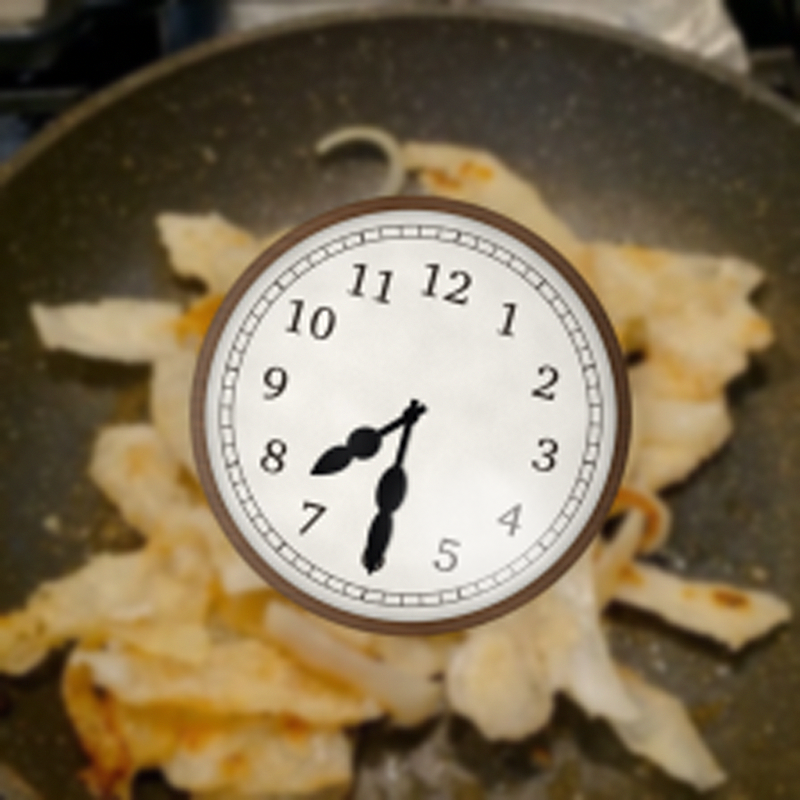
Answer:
7,30
